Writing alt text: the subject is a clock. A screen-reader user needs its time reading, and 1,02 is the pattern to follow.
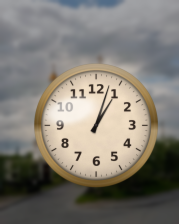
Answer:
1,03
